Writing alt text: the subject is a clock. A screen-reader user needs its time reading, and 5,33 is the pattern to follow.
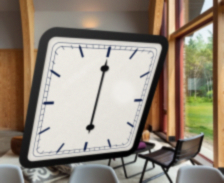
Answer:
6,00
